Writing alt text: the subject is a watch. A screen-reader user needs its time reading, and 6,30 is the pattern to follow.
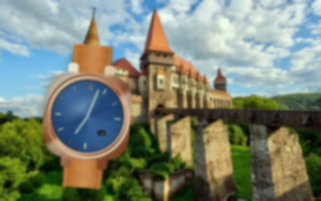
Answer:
7,03
